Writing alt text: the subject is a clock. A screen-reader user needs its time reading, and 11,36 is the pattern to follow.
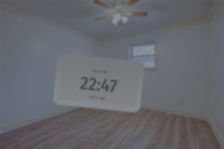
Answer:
22,47
